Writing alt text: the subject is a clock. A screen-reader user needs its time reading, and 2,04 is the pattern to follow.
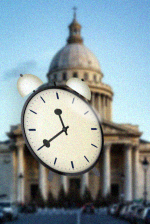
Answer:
11,40
